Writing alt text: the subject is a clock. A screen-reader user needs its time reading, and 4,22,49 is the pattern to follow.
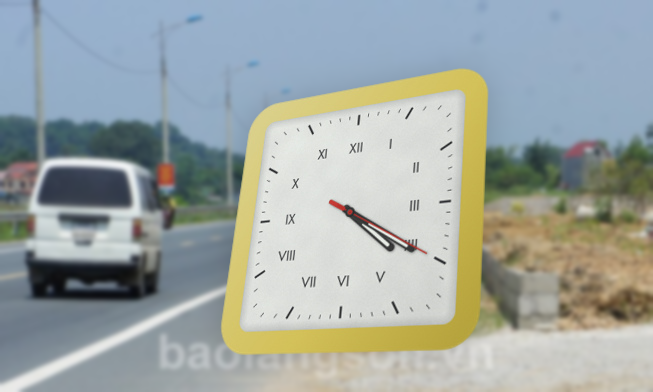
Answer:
4,20,20
